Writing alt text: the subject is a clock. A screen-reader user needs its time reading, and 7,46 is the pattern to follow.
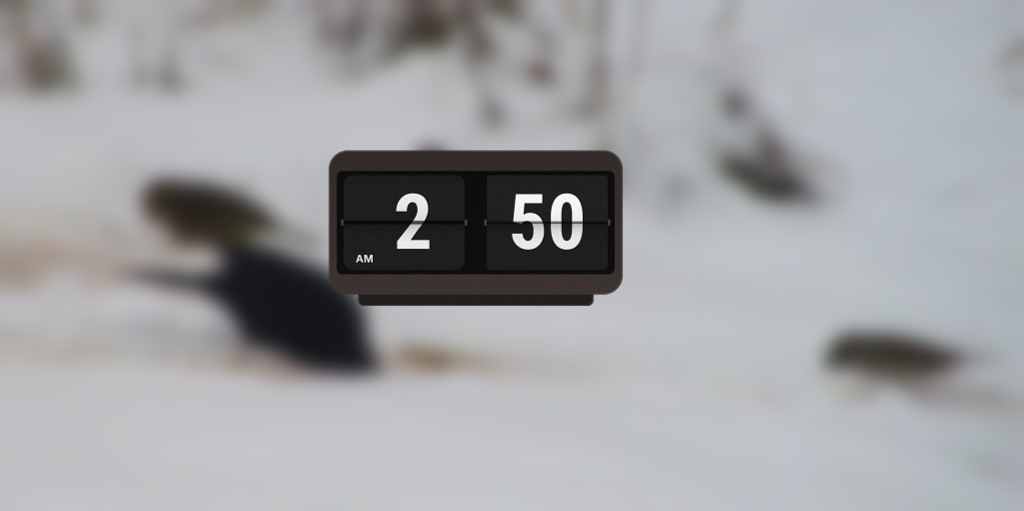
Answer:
2,50
